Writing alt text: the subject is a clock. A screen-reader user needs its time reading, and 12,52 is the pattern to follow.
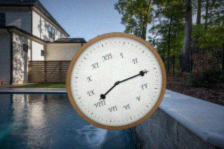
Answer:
8,15
